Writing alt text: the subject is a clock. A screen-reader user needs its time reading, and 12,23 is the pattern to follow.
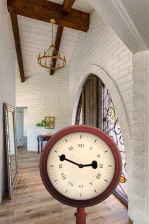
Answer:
2,49
